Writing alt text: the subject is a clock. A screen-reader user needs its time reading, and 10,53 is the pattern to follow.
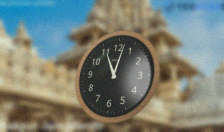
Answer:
11,02
